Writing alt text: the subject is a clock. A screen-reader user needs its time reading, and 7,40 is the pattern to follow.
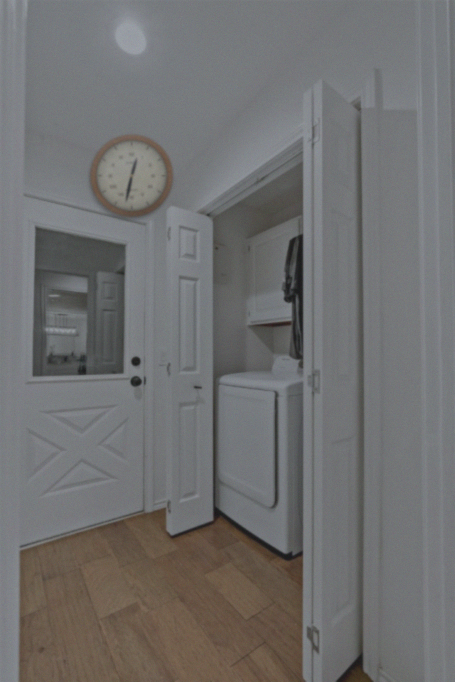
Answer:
12,32
